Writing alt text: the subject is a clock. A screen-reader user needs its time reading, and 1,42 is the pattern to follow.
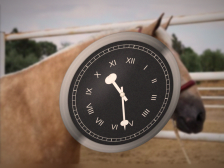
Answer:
10,27
